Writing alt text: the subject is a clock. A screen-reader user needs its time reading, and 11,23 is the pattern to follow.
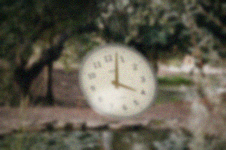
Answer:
4,03
